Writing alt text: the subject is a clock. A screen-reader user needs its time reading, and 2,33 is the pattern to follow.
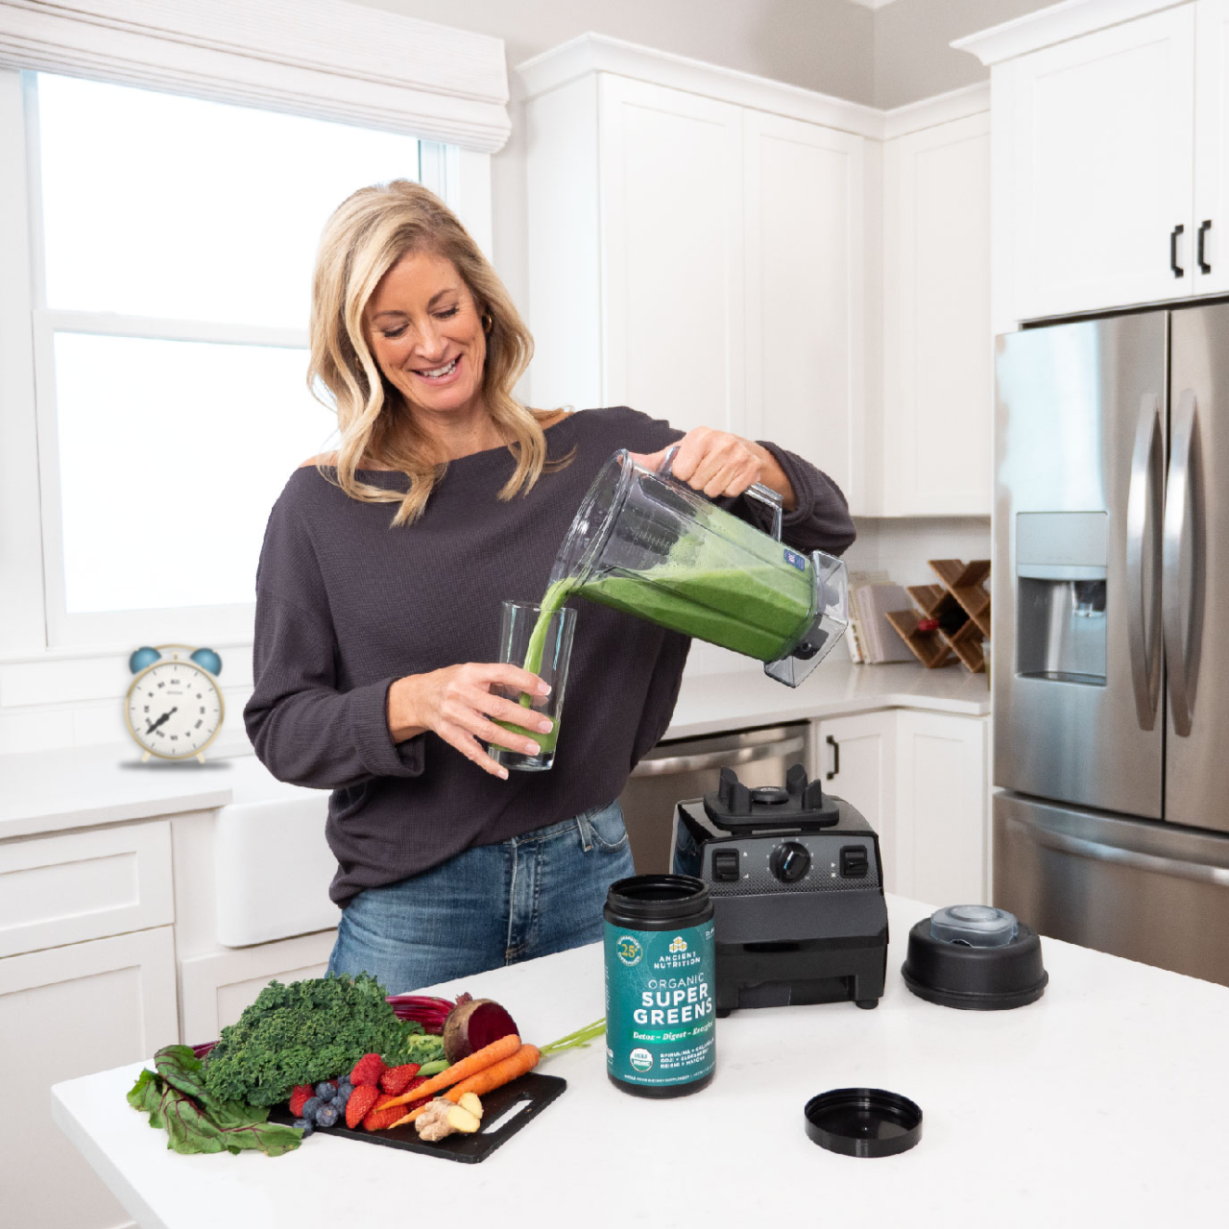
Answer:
7,38
